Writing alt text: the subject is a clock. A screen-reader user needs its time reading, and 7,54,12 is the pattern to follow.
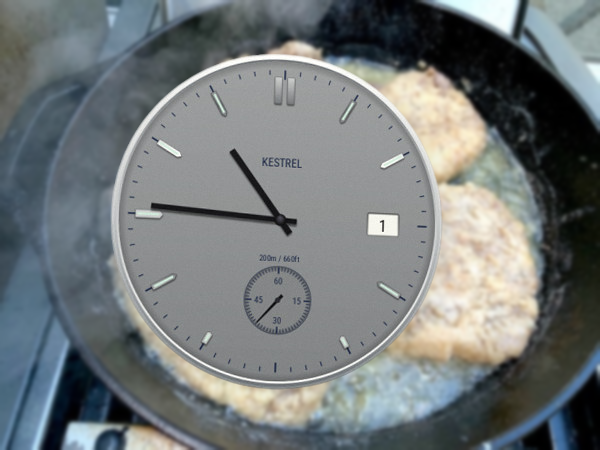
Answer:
10,45,37
